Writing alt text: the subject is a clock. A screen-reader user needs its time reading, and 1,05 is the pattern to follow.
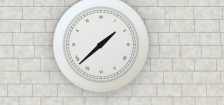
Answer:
1,38
